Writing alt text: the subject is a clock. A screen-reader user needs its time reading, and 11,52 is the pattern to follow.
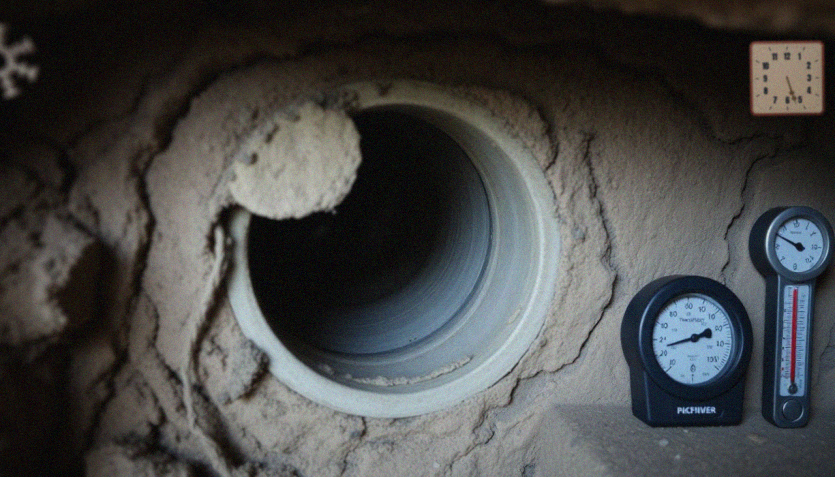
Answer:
5,27
